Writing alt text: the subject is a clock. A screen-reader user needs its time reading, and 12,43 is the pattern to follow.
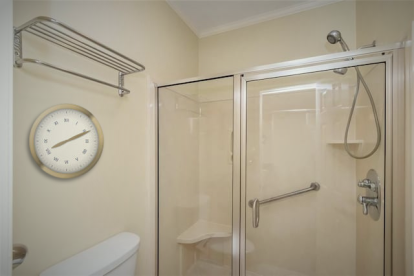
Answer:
8,11
